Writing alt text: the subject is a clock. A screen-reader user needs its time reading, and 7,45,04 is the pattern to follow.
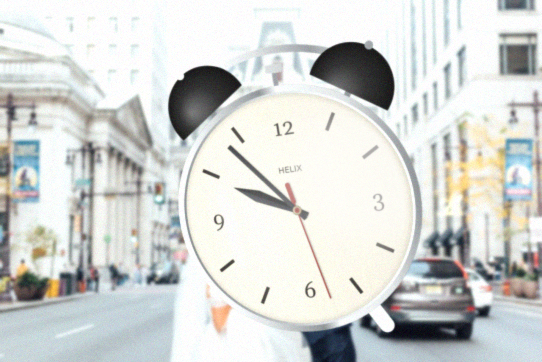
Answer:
9,53,28
